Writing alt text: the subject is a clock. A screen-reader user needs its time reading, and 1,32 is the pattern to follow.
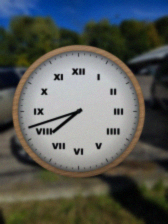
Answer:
7,42
